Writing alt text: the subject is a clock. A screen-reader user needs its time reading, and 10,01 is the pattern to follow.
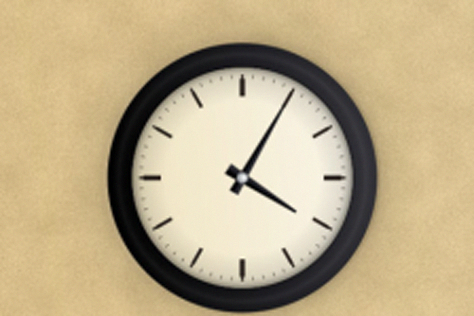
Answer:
4,05
